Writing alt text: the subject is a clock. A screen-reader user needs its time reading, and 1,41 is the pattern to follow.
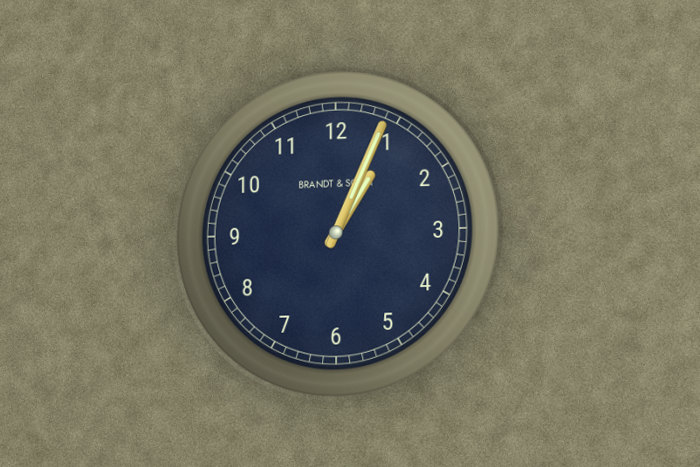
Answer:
1,04
